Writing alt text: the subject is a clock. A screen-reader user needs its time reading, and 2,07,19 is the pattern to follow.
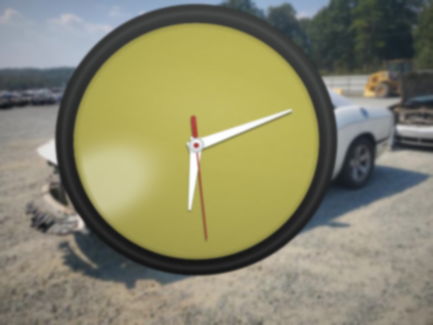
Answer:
6,11,29
